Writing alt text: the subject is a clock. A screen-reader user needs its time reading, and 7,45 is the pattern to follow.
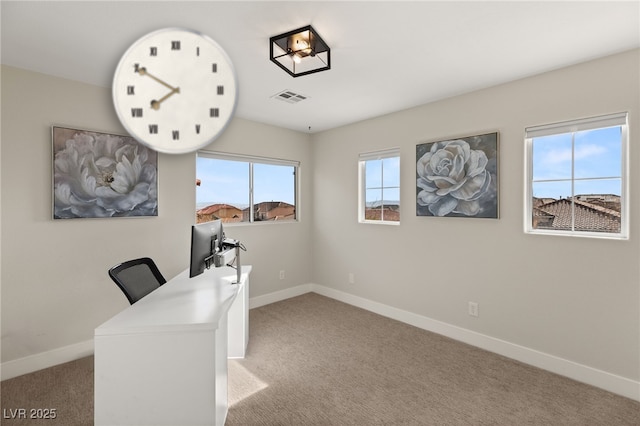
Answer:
7,50
